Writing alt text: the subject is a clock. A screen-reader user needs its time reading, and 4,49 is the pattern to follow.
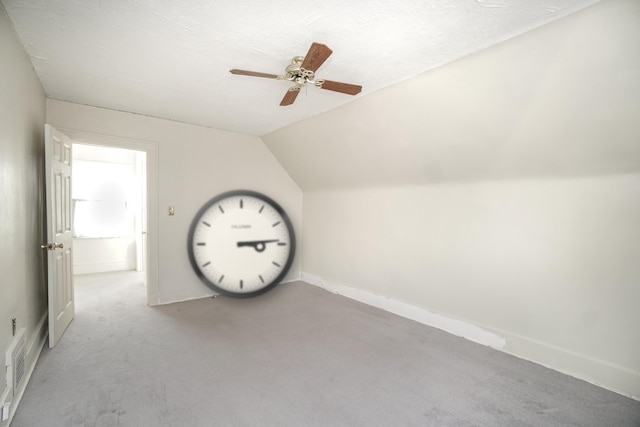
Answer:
3,14
